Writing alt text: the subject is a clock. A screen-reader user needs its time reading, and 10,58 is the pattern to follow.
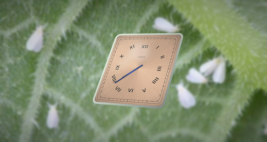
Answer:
7,38
